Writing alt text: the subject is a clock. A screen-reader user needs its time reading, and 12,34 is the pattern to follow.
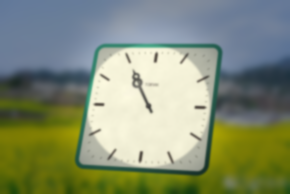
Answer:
10,55
